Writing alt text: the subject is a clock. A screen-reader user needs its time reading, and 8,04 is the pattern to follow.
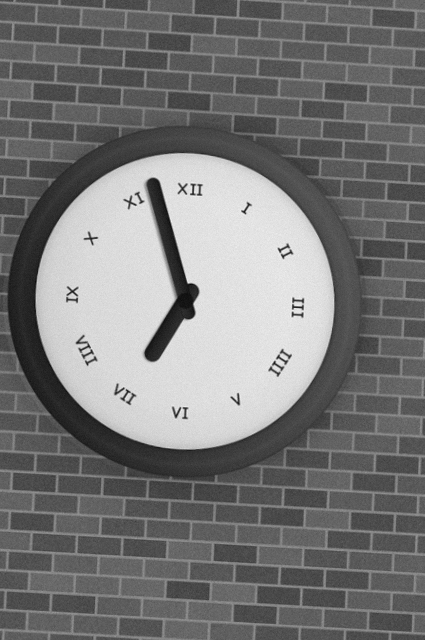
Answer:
6,57
